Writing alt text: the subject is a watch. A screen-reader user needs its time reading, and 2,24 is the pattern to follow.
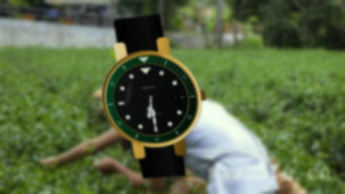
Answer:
6,30
